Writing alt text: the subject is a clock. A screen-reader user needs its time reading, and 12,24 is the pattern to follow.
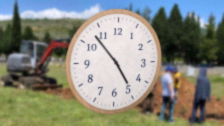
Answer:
4,53
